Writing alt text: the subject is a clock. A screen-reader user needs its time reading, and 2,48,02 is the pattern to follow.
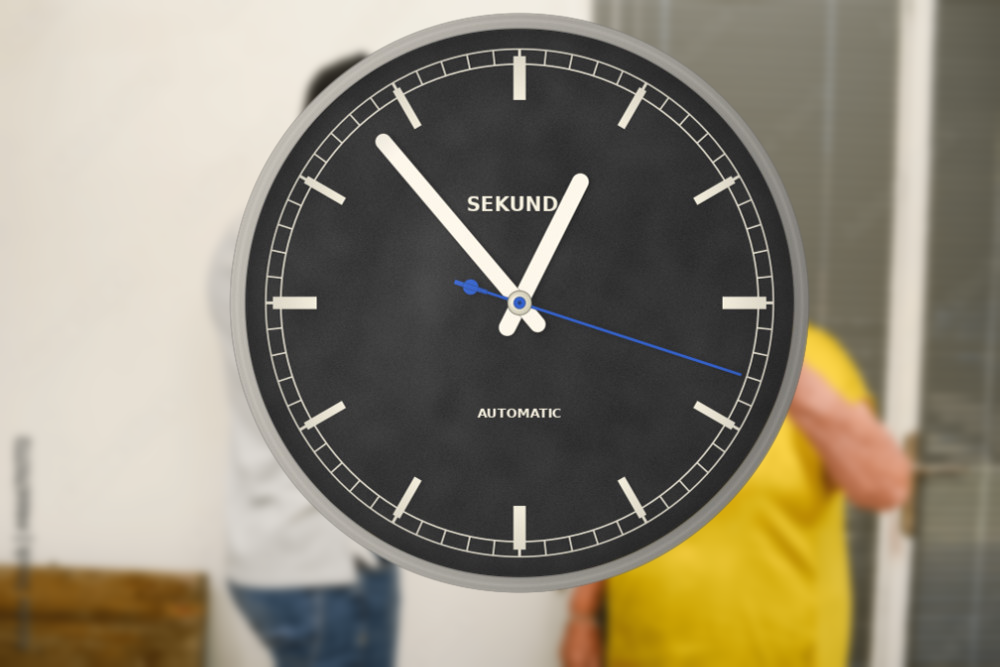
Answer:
12,53,18
